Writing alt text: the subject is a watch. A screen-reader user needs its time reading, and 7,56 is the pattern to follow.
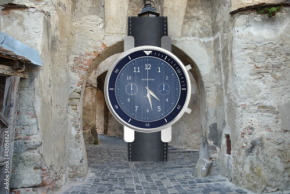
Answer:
4,28
